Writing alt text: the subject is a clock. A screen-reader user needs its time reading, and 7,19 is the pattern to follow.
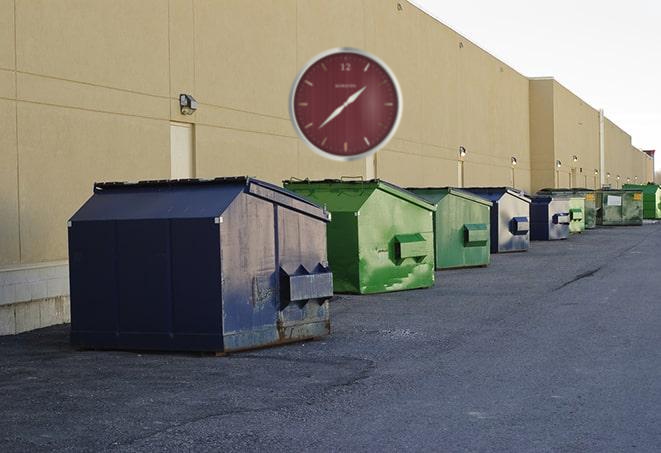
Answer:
1,38
